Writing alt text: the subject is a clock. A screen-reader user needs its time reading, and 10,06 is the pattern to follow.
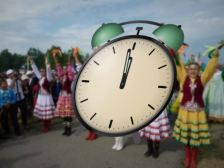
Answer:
11,59
